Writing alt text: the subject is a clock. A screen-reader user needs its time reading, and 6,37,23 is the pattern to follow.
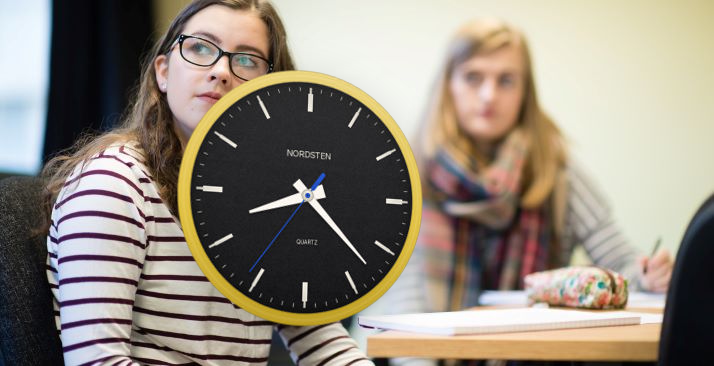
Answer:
8,22,36
